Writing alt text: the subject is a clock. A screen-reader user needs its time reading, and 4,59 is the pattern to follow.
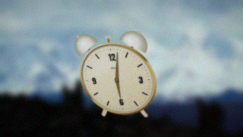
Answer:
6,02
